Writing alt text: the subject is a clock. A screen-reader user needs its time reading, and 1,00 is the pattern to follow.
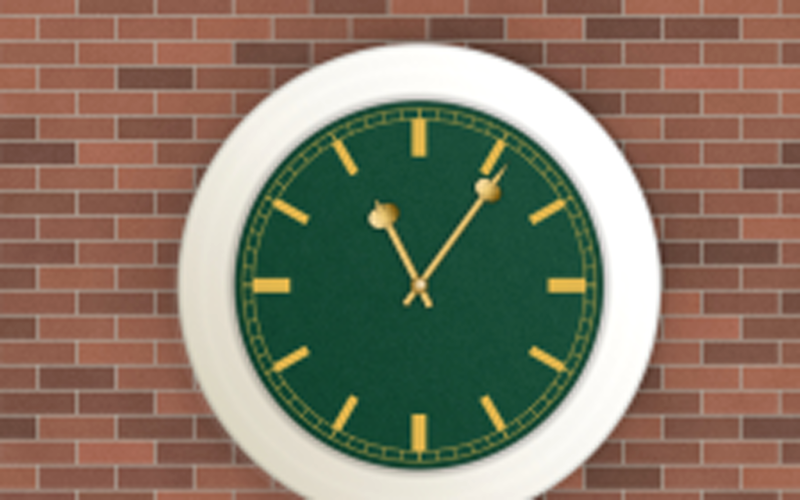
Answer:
11,06
